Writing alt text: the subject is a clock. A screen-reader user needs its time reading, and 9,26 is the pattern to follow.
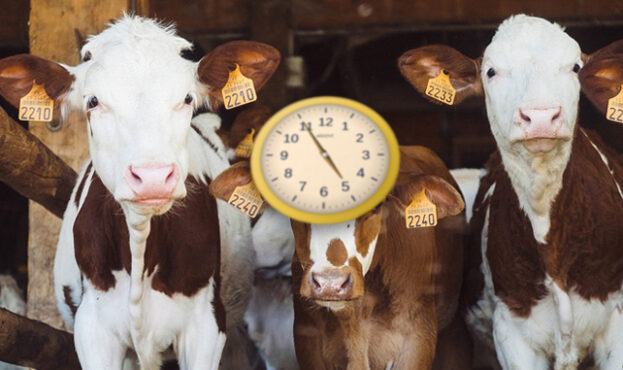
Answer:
4,55
